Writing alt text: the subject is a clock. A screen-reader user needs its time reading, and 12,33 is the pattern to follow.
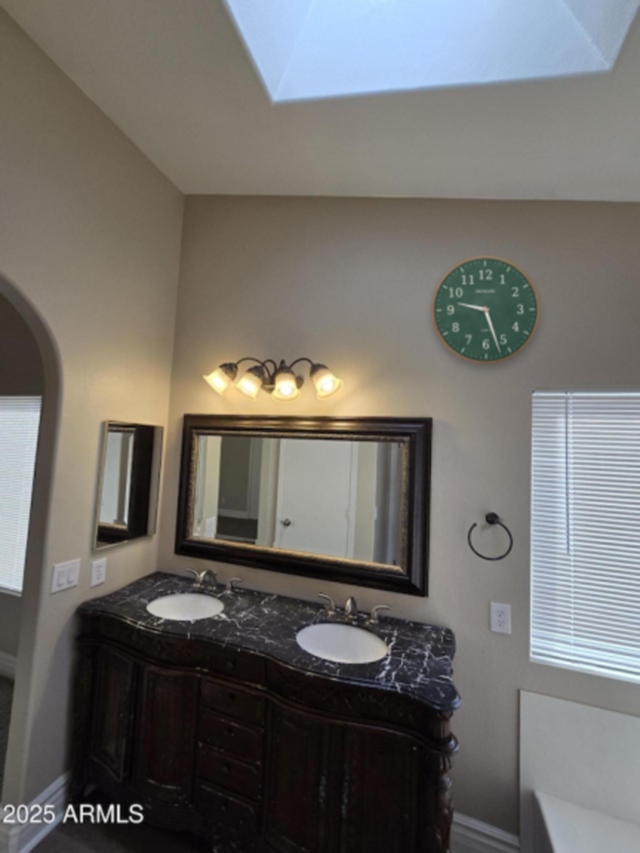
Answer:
9,27
